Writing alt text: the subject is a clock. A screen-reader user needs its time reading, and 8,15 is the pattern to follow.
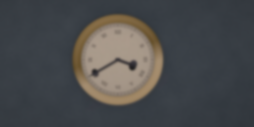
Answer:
3,40
